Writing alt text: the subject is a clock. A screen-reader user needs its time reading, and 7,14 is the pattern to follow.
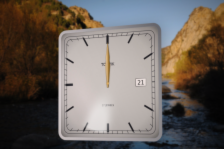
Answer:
12,00
